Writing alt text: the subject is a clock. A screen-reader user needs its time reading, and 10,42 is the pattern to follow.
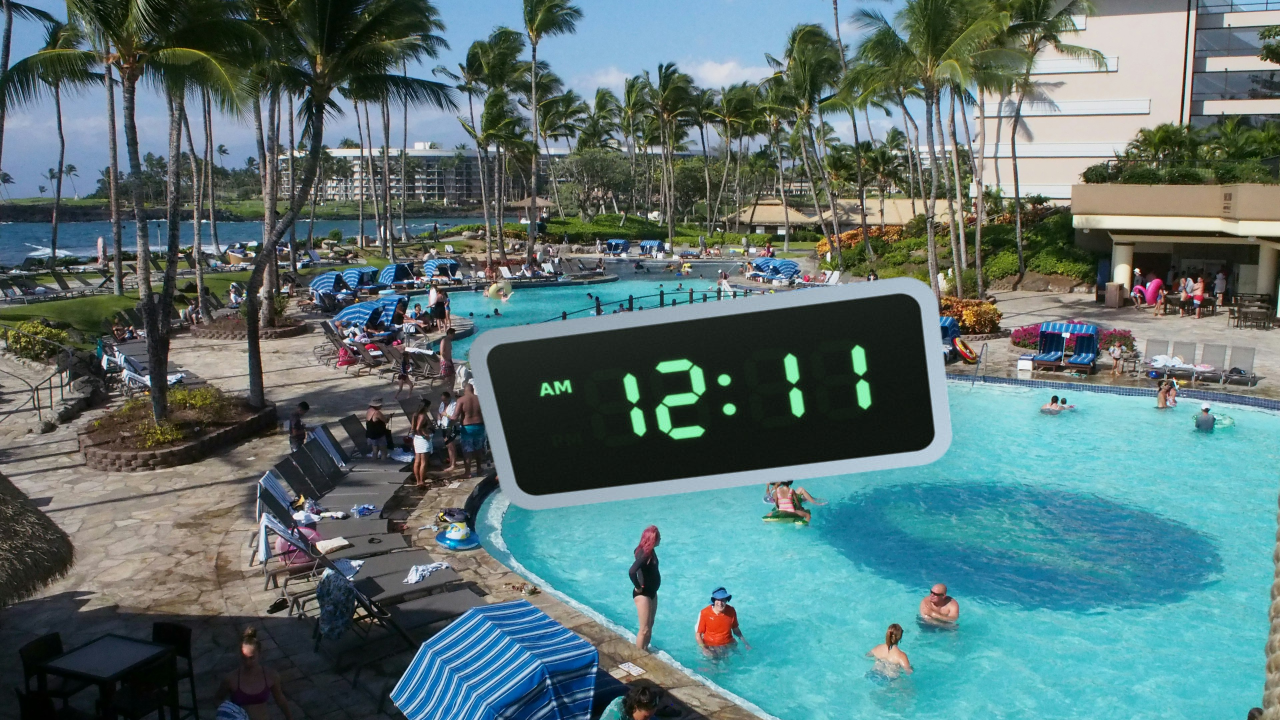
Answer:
12,11
